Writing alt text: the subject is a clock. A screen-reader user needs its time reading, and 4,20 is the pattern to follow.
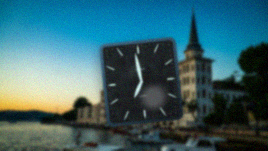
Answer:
6,59
